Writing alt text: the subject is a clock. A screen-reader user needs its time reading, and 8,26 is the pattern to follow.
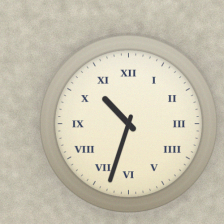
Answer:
10,33
